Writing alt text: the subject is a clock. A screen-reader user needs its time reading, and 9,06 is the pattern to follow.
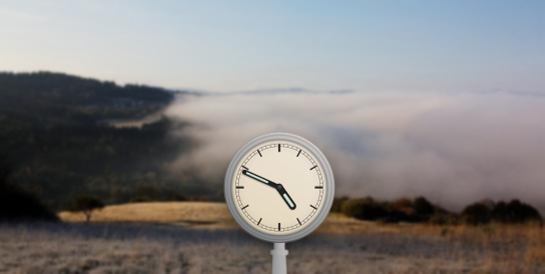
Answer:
4,49
